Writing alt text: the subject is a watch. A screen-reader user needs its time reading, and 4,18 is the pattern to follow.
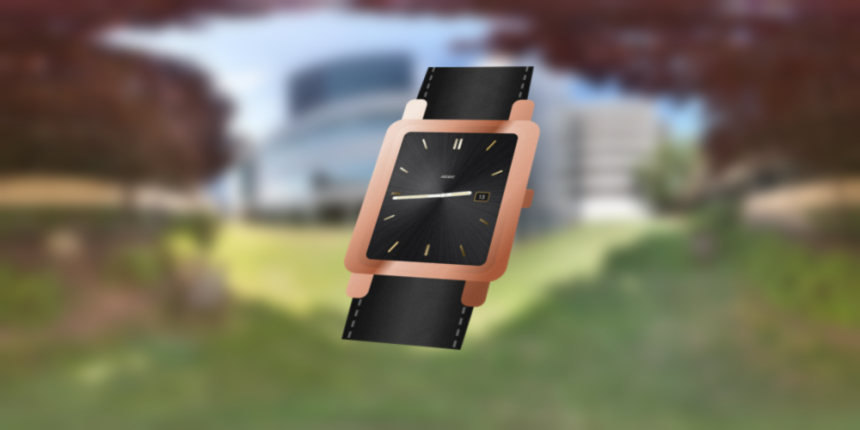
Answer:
2,44
